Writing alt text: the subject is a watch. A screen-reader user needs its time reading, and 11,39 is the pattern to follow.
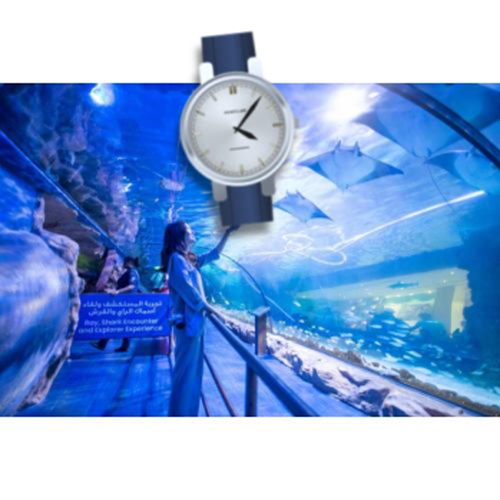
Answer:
4,07
